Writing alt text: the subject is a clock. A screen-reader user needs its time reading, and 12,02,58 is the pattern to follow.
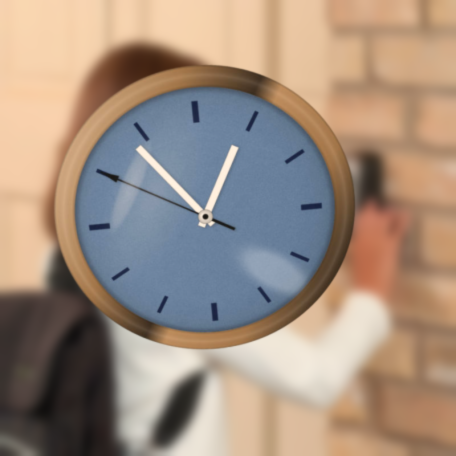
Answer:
12,53,50
